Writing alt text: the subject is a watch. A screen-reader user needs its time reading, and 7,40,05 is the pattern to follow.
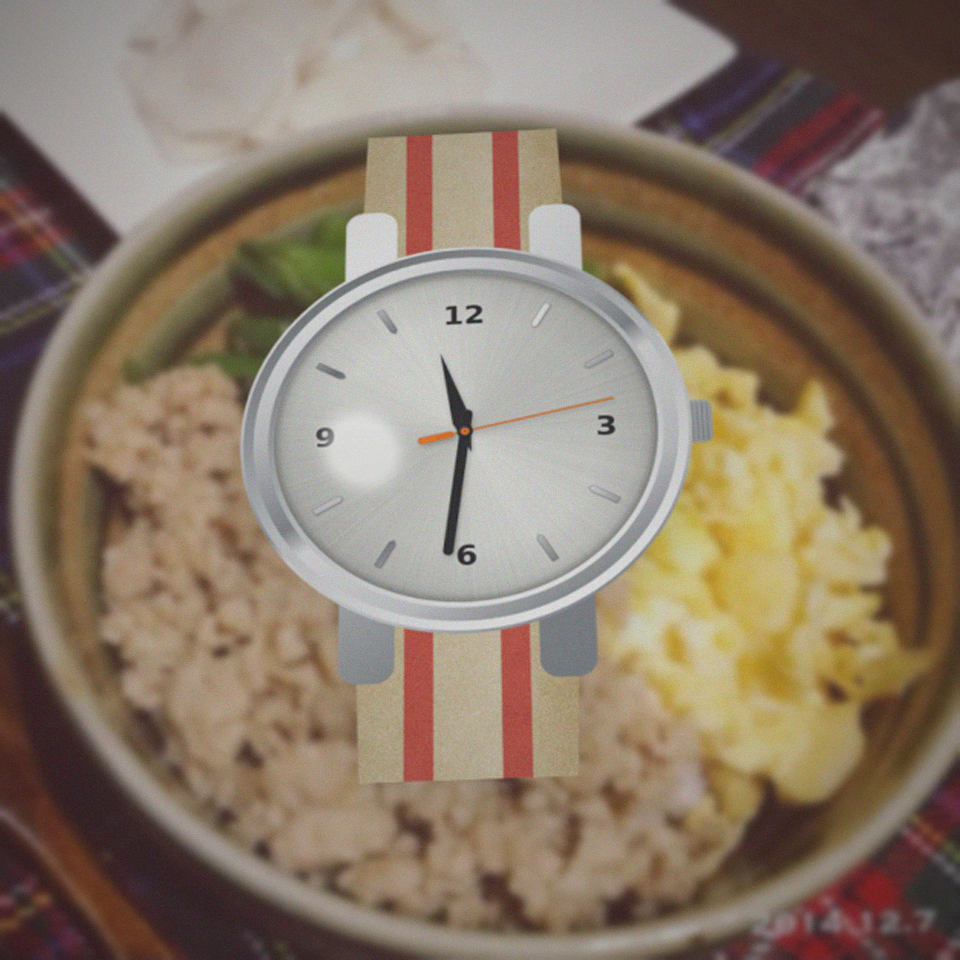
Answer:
11,31,13
